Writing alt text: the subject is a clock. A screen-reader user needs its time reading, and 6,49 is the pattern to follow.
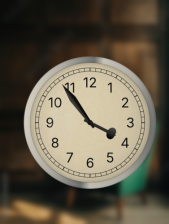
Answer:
3,54
